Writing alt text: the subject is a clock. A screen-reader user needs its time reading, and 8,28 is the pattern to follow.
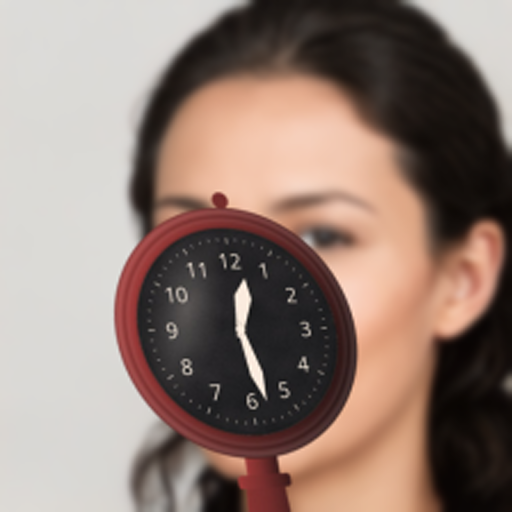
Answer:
12,28
